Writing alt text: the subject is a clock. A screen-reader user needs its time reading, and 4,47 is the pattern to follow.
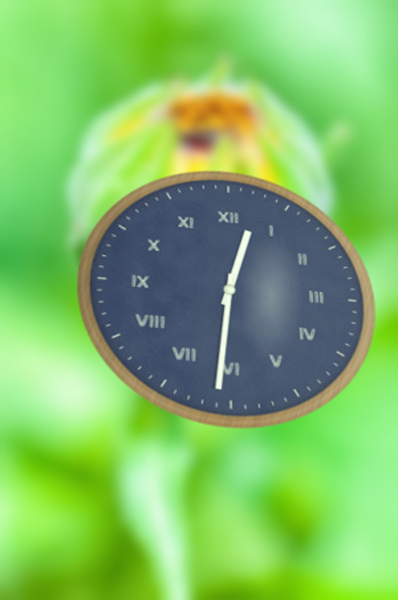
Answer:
12,31
